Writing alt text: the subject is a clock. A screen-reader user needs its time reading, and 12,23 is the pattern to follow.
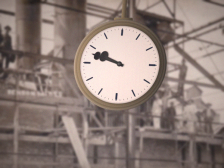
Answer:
9,48
